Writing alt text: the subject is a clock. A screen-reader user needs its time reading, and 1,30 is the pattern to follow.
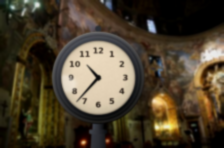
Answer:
10,37
